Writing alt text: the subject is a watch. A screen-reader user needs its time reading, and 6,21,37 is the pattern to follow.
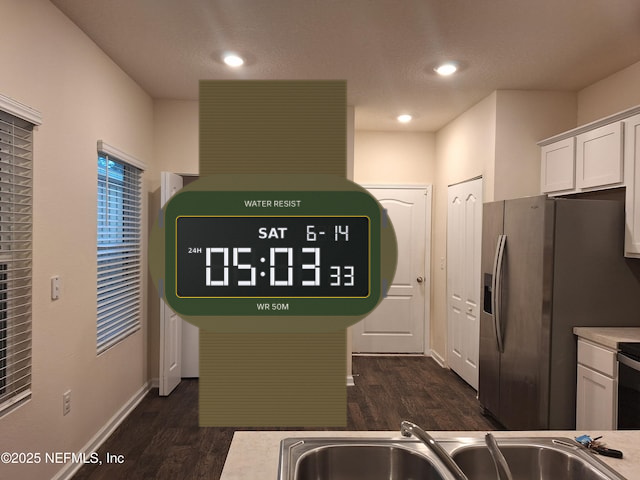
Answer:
5,03,33
